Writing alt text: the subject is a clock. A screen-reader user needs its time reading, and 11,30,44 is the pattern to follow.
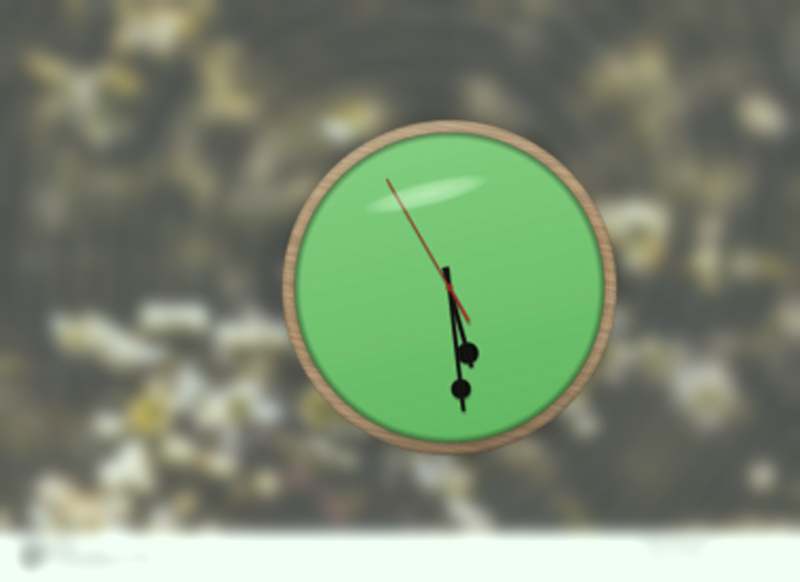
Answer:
5,28,55
